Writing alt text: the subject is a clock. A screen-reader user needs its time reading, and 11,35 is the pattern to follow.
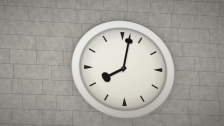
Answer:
8,02
